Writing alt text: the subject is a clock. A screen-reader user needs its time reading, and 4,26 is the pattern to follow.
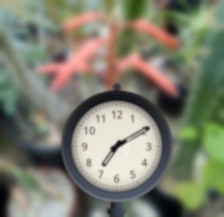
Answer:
7,10
